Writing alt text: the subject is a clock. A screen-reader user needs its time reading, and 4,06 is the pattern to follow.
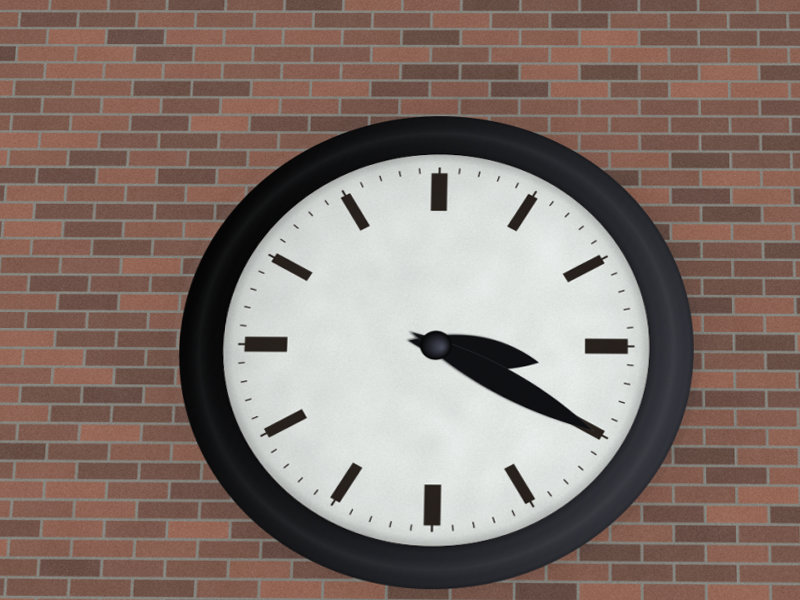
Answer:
3,20
